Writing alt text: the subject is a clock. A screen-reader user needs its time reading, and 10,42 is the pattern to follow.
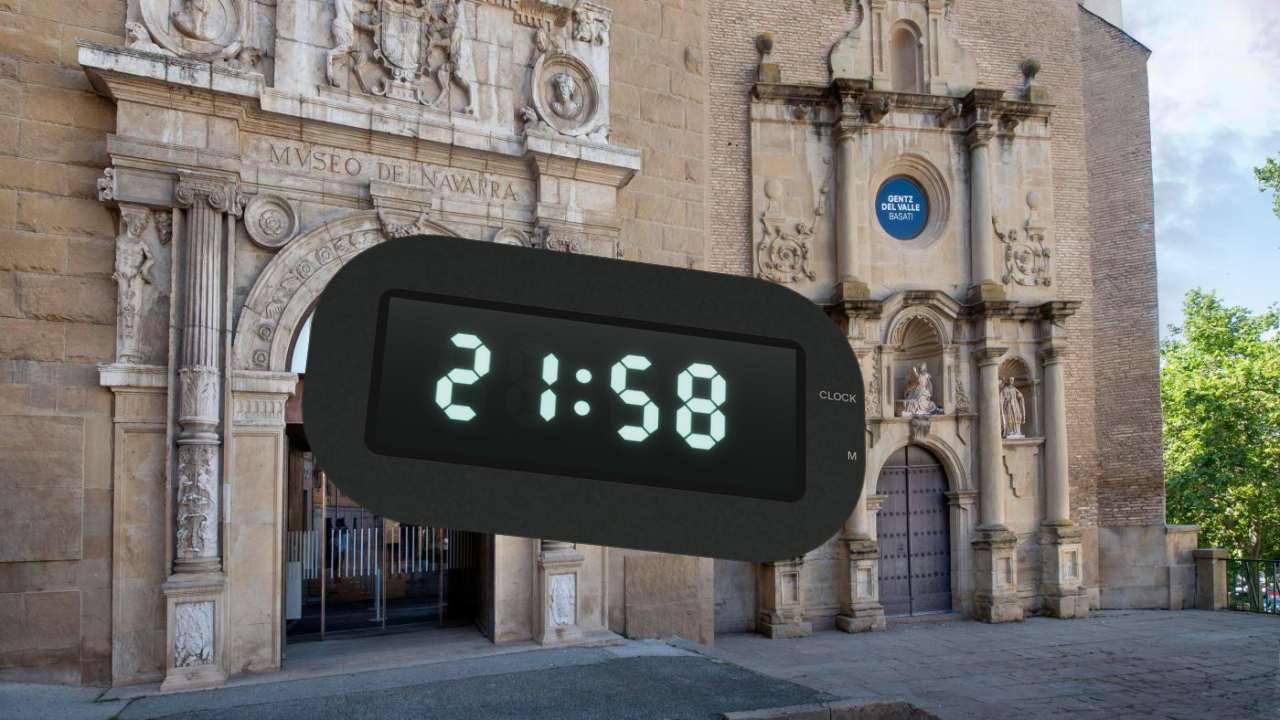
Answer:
21,58
